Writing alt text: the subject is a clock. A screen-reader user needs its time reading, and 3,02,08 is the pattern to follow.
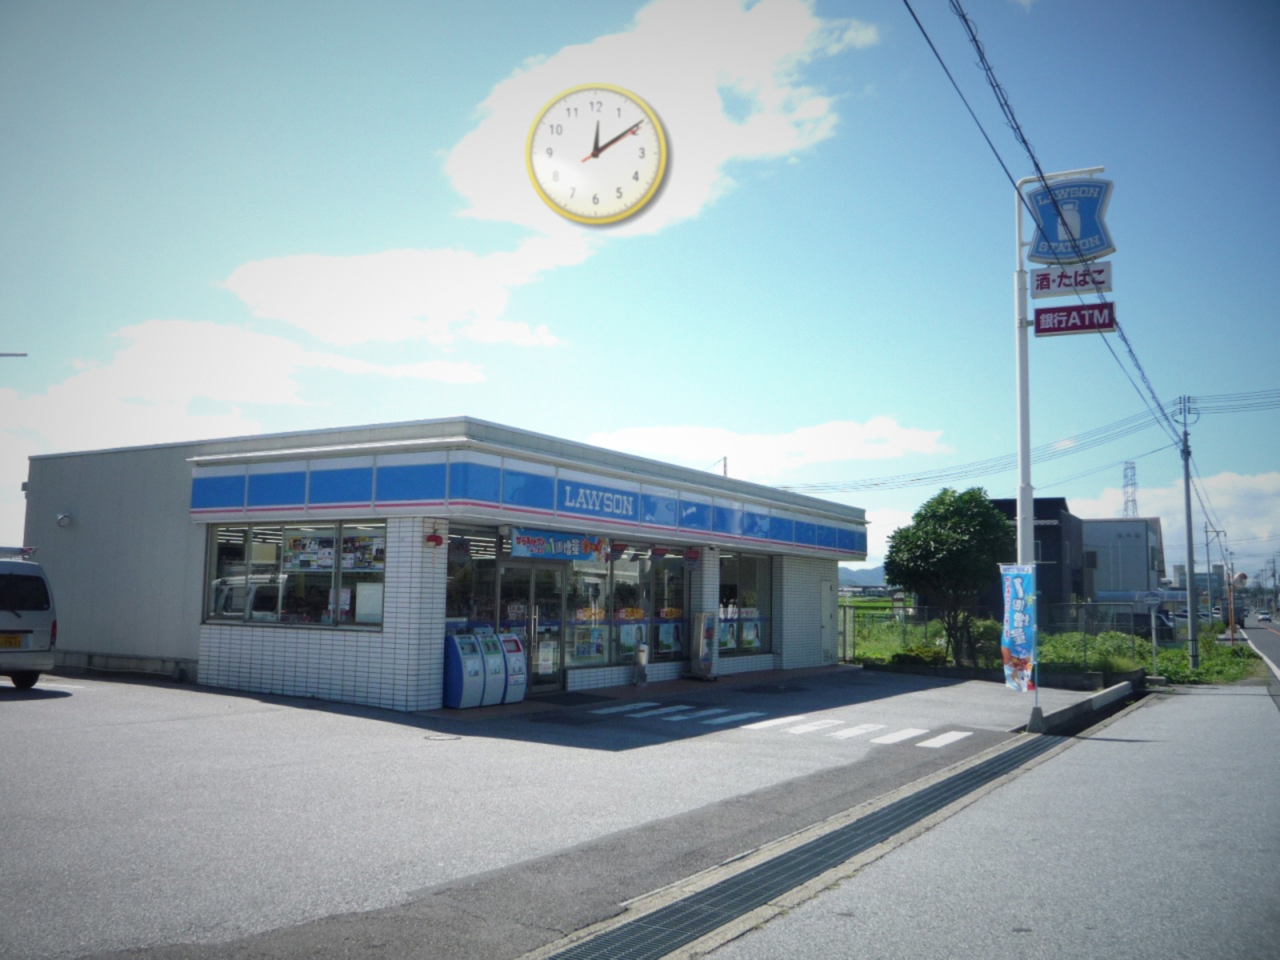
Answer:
12,09,10
